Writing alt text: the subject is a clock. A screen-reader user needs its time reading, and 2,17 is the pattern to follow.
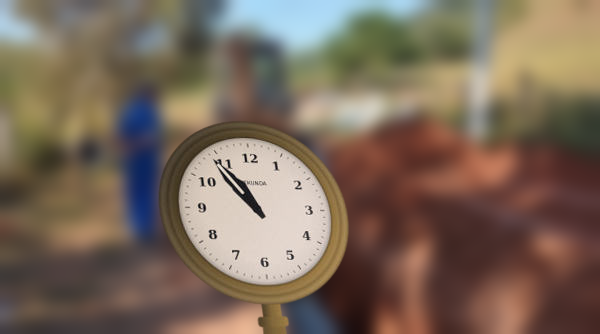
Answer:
10,54
